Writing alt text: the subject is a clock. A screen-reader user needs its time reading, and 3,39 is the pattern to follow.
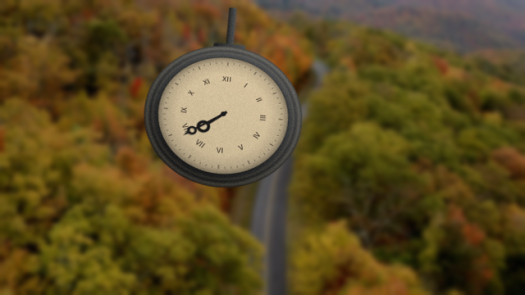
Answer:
7,39
